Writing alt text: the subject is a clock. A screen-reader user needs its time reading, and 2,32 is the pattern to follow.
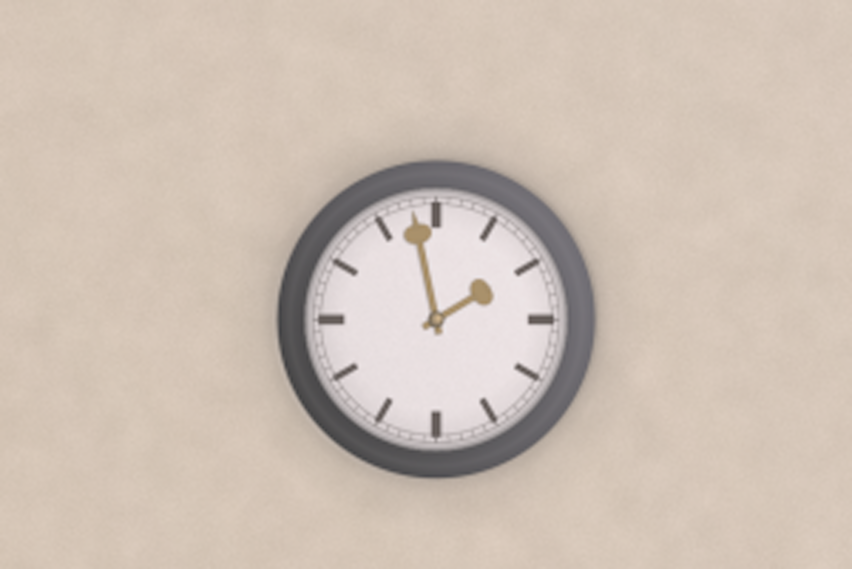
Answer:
1,58
